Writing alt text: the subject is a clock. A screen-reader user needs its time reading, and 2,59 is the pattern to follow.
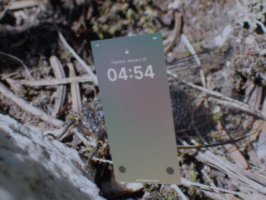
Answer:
4,54
